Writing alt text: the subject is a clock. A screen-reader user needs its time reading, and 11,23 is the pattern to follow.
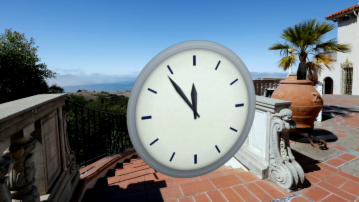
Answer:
11,54
